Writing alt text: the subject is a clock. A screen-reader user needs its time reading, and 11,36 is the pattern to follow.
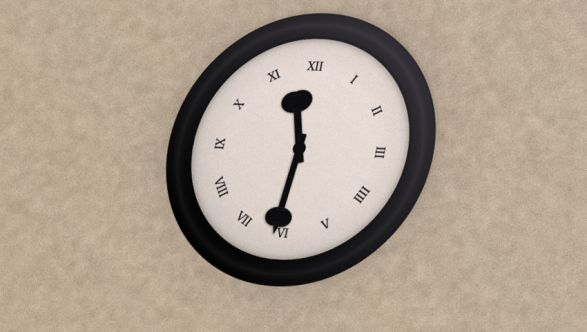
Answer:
11,31
